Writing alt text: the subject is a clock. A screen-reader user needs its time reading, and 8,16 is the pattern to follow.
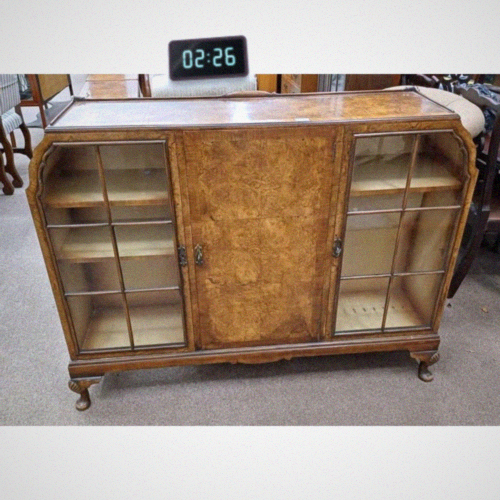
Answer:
2,26
